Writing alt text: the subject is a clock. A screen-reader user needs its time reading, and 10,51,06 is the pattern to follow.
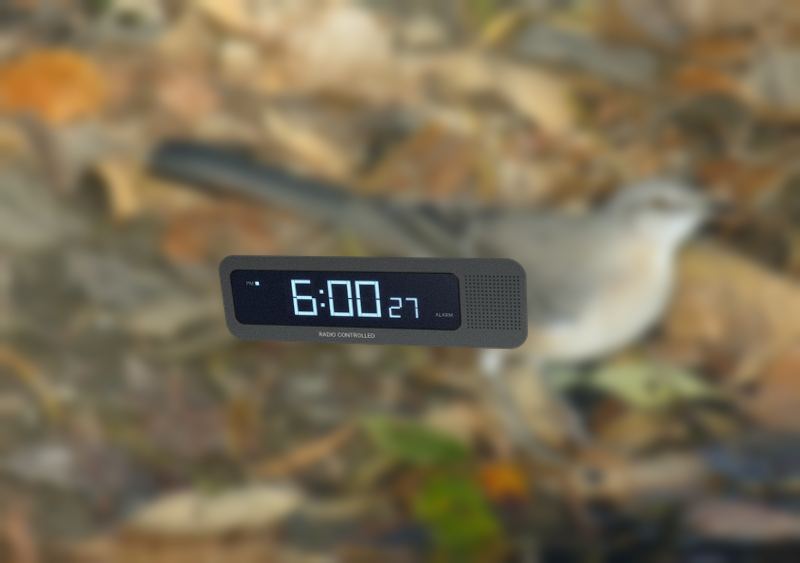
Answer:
6,00,27
